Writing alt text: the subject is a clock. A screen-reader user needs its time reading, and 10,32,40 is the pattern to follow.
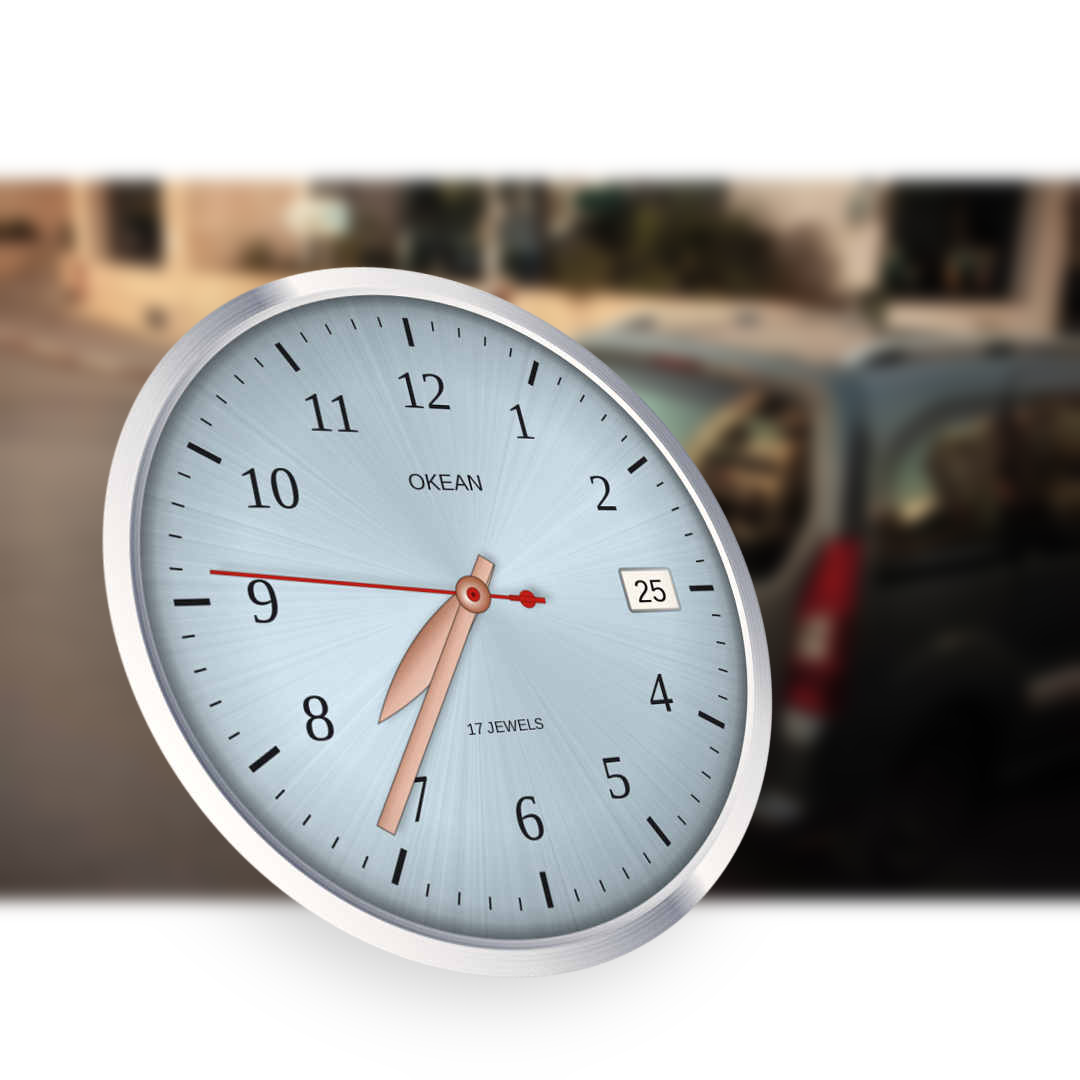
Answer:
7,35,46
